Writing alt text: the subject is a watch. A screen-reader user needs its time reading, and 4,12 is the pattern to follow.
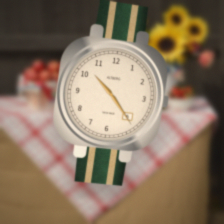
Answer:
10,23
